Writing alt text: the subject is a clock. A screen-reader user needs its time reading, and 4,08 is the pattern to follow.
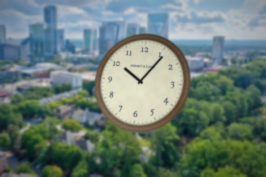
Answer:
10,06
